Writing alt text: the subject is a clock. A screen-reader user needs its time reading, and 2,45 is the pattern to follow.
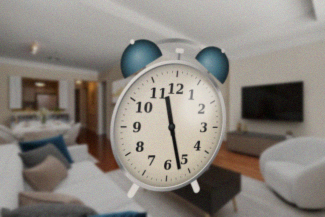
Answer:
11,27
